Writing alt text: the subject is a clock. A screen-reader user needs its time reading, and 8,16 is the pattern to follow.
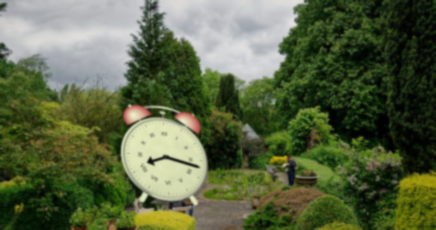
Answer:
8,17
